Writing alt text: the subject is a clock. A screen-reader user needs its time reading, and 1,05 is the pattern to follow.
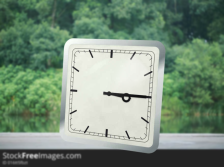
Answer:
3,15
